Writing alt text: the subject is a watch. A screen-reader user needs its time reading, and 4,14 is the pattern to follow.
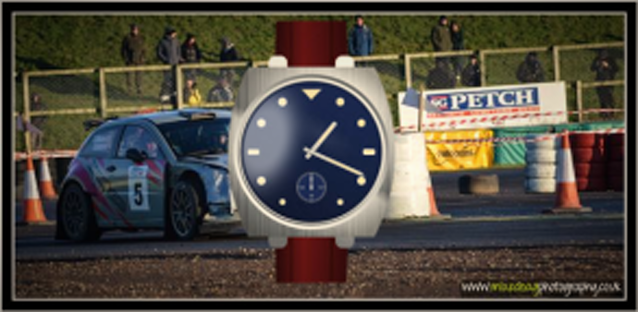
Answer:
1,19
